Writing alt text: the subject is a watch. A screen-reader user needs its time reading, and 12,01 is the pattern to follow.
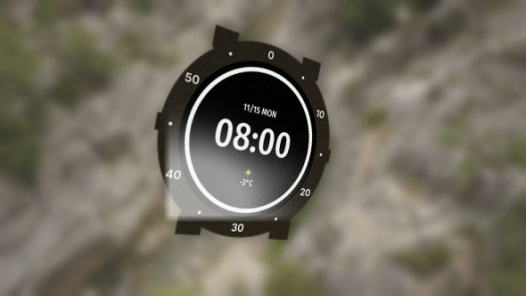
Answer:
8,00
